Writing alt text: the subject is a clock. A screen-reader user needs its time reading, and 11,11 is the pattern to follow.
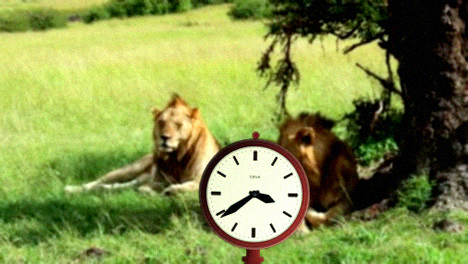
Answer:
3,39
